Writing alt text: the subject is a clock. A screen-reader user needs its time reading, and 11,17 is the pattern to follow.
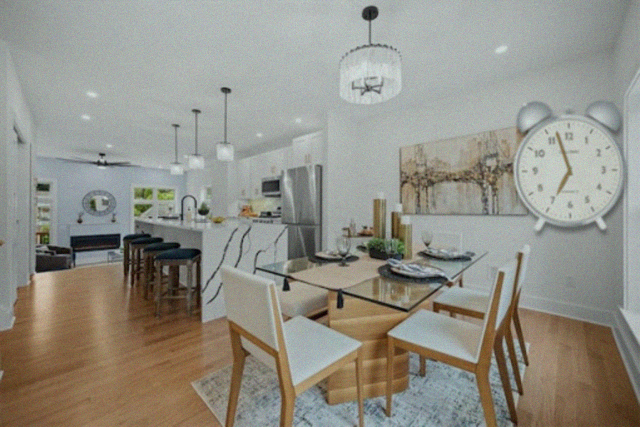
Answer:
6,57
